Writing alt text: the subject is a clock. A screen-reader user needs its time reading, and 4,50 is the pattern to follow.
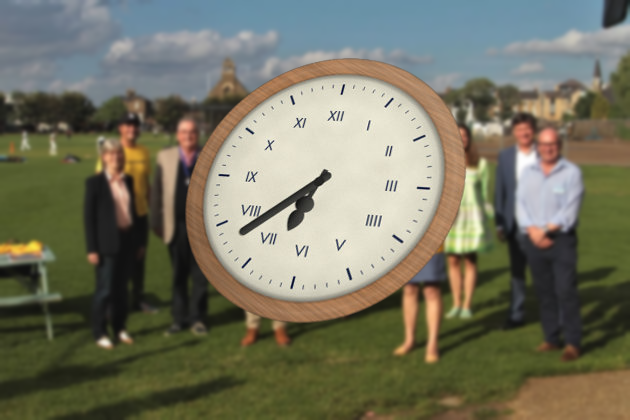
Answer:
6,38
